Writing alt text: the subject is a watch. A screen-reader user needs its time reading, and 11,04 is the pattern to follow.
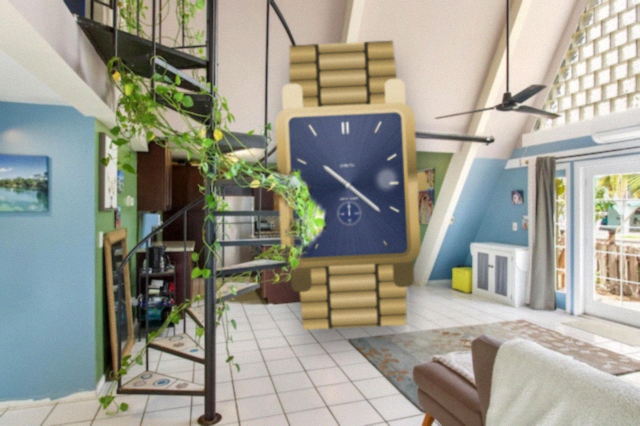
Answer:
10,22
